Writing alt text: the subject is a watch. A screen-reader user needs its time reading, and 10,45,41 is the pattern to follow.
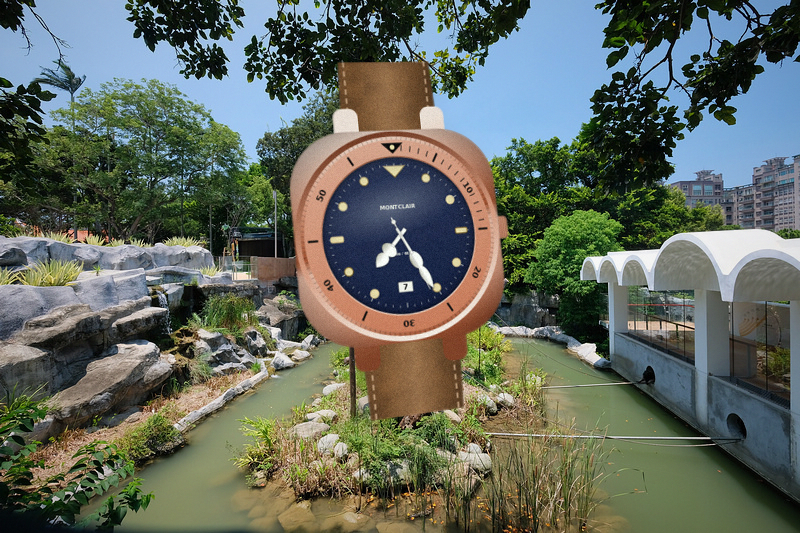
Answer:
7,25,26
